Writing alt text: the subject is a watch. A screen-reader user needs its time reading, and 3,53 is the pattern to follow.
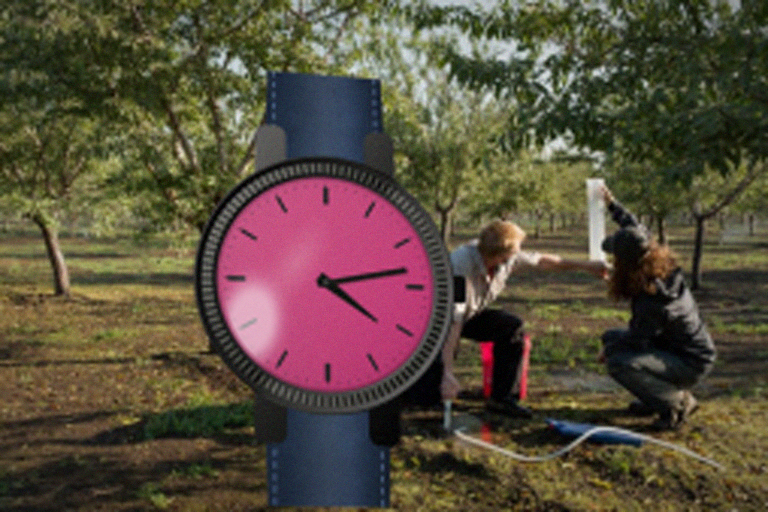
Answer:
4,13
